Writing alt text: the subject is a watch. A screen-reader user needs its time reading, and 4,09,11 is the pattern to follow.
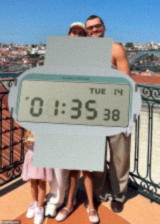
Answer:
1,35,38
